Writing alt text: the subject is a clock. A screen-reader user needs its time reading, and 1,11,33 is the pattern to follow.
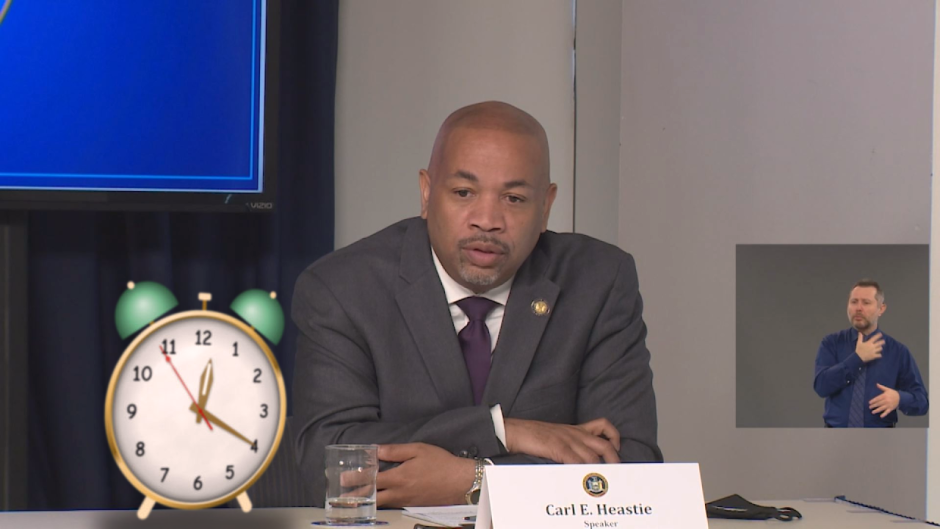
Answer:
12,19,54
